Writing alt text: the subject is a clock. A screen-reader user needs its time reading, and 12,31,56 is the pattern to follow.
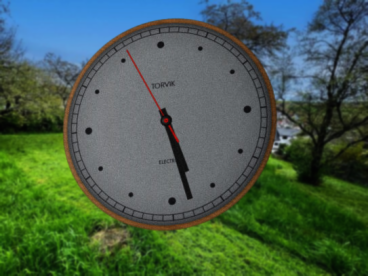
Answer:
5,27,56
